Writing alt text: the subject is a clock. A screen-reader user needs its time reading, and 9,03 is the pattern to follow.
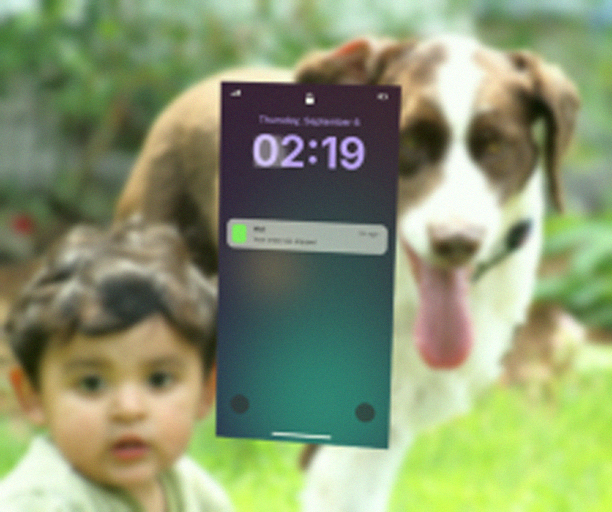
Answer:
2,19
